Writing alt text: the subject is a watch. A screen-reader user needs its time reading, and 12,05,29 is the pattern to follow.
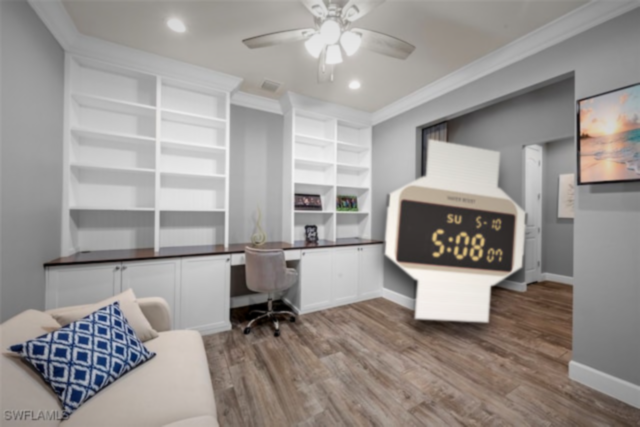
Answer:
5,08,07
